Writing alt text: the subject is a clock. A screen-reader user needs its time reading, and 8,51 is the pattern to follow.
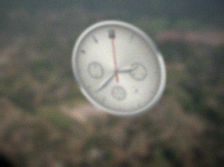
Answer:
2,38
